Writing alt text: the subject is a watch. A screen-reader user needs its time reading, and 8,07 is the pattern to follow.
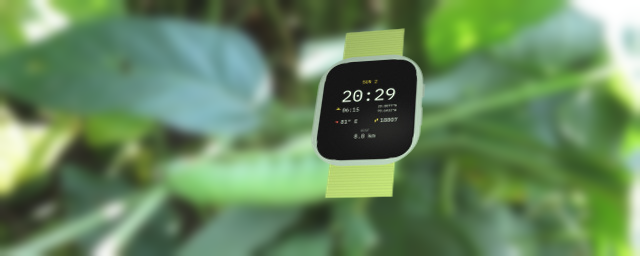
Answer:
20,29
